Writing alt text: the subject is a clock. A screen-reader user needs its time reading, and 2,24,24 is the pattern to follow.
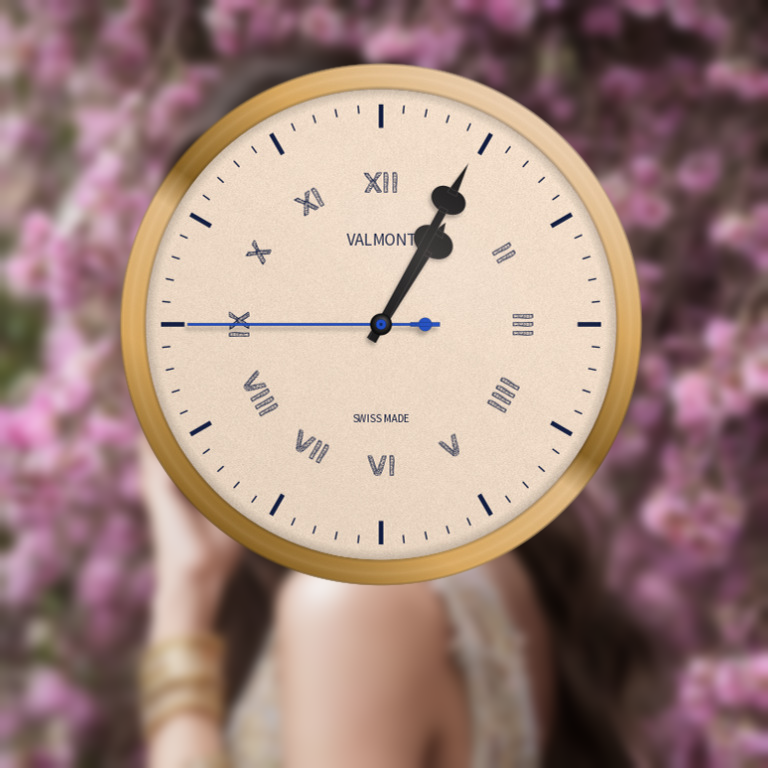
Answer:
1,04,45
